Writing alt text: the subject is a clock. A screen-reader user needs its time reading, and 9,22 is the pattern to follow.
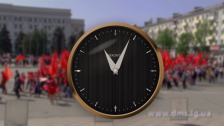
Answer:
11,04
